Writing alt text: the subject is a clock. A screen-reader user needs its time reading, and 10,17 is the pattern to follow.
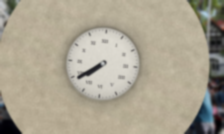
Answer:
7,39
